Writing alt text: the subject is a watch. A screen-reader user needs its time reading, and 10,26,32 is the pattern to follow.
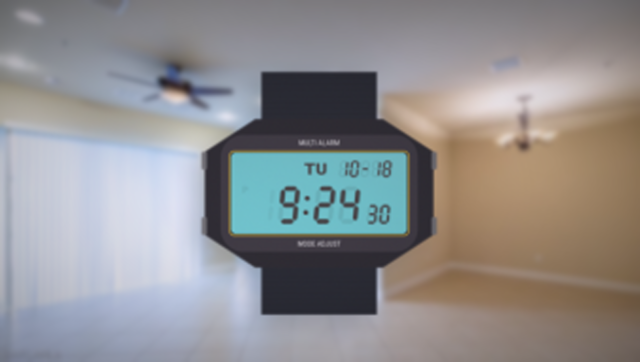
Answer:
9,24,30
